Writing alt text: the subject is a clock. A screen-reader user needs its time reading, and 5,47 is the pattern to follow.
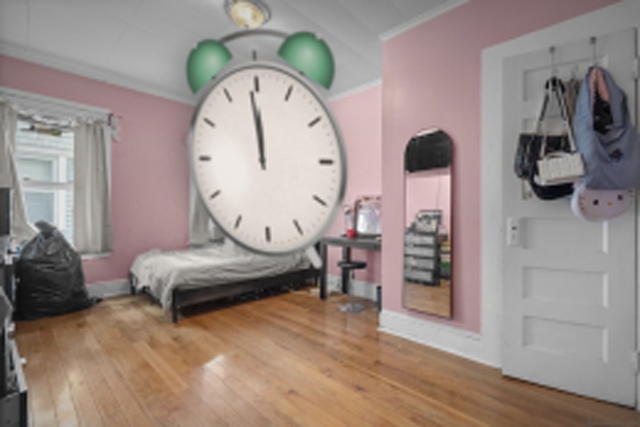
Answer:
11,59
